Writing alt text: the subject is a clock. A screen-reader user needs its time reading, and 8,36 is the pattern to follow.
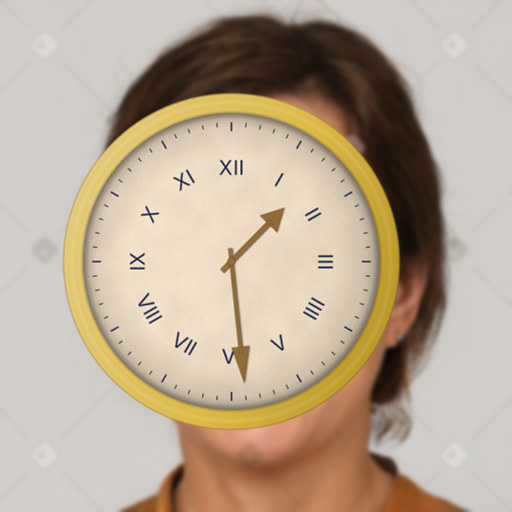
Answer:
1,29
